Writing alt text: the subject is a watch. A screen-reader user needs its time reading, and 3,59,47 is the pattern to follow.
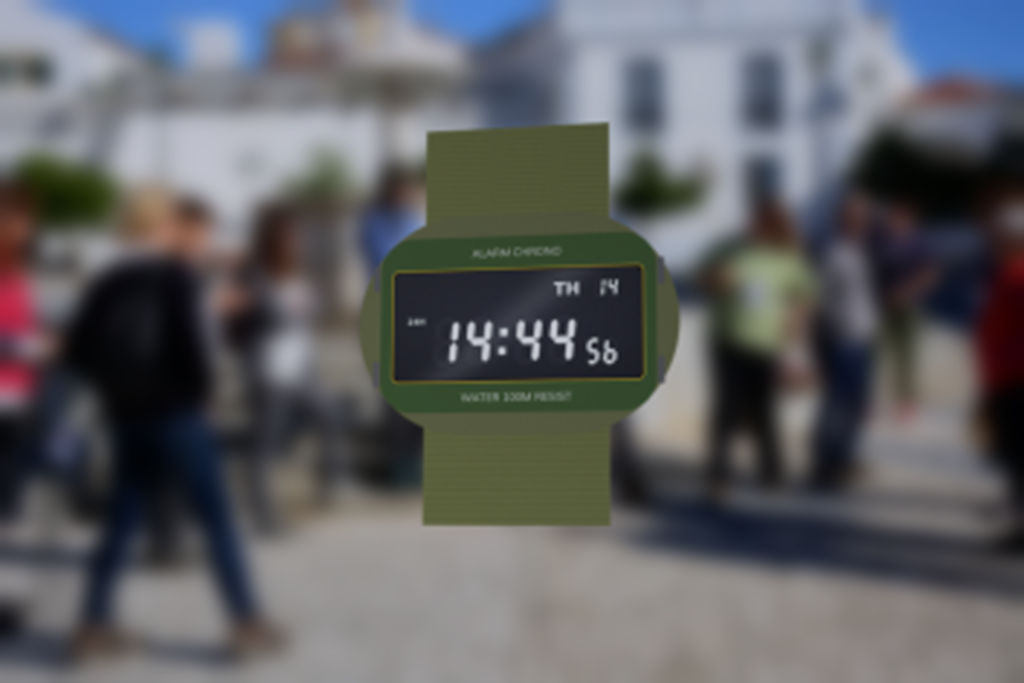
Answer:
14,44,56
